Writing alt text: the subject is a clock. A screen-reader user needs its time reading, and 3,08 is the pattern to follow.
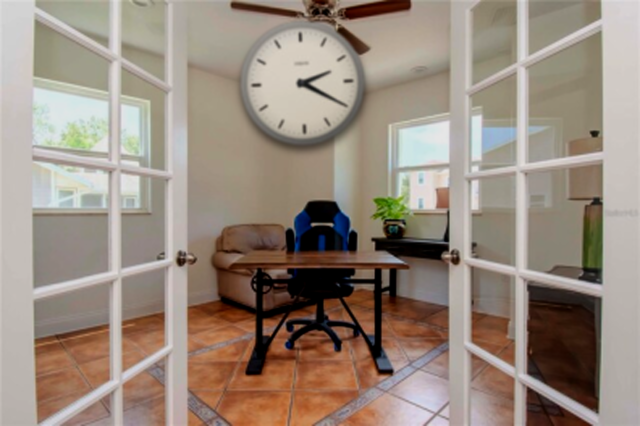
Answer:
2,20
